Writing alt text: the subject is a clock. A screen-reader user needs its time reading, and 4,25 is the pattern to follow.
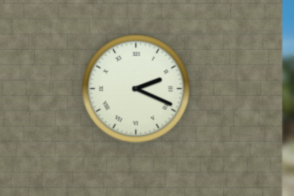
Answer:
2,19
